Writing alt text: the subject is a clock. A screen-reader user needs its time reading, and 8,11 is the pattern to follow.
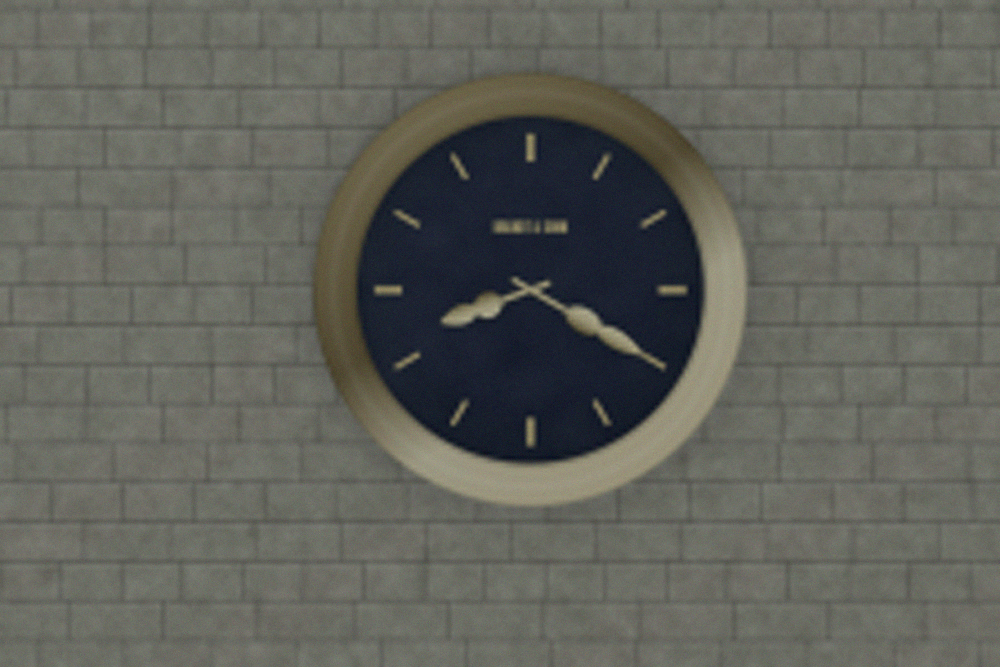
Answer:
8,20
